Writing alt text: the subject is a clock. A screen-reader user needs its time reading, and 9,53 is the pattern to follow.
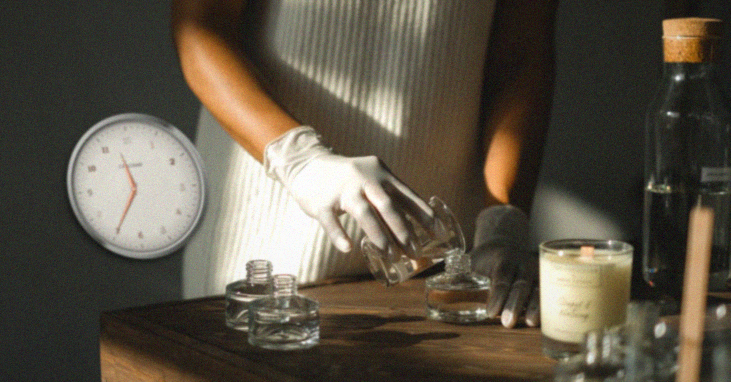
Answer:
11,35
